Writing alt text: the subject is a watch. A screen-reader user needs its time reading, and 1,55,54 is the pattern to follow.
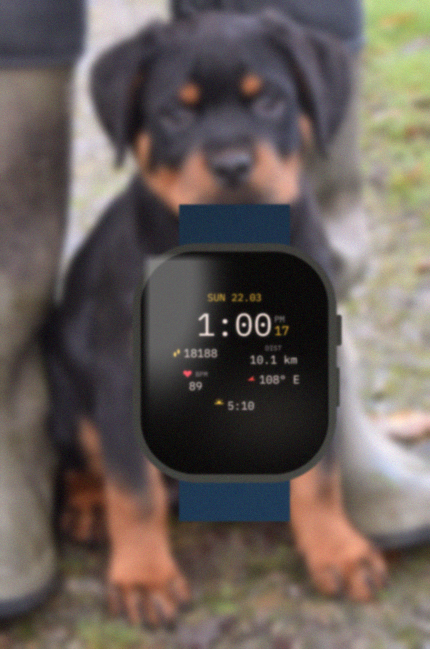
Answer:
1,00,17
